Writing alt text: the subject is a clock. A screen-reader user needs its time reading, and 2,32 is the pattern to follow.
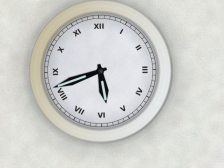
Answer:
5,42
